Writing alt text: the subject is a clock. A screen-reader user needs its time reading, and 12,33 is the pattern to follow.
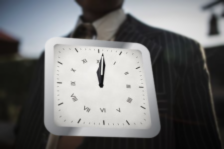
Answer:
12,01
